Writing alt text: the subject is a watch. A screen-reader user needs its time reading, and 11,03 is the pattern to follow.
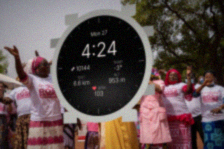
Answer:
4,24
